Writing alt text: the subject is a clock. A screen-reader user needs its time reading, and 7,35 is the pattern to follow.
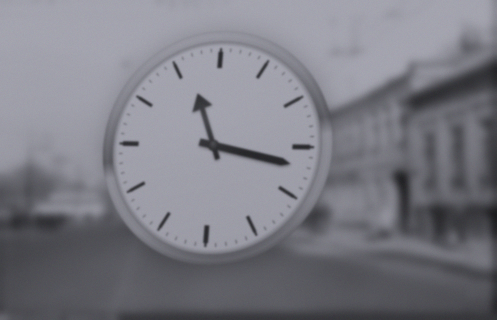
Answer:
11,17
